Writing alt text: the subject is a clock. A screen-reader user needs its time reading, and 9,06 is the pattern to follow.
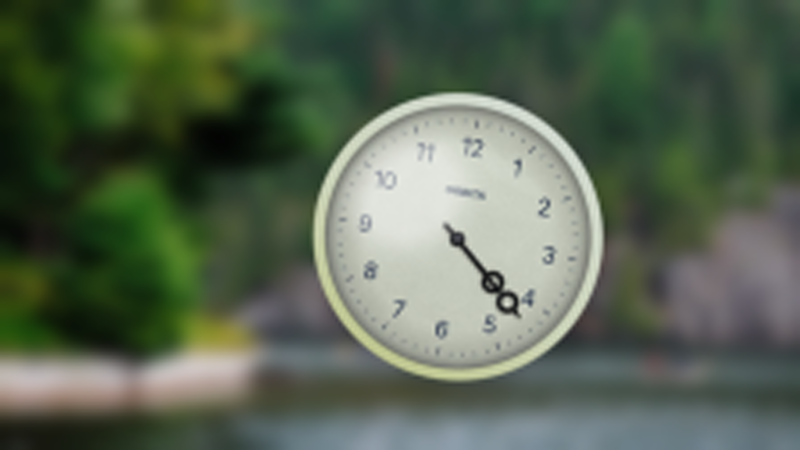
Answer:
4,22
